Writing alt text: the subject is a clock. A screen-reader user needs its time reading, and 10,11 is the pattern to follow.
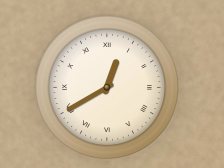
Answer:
12,40
